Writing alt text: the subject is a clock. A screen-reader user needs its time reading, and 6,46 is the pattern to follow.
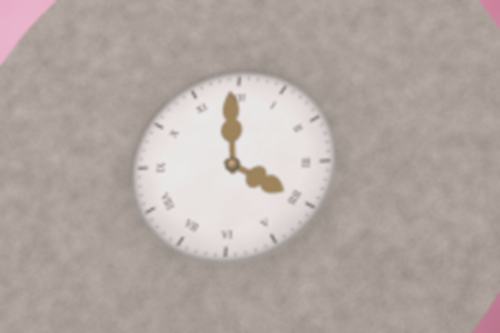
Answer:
3,59
